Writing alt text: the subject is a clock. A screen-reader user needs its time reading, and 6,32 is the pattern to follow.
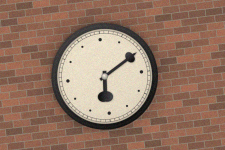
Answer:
6,10
